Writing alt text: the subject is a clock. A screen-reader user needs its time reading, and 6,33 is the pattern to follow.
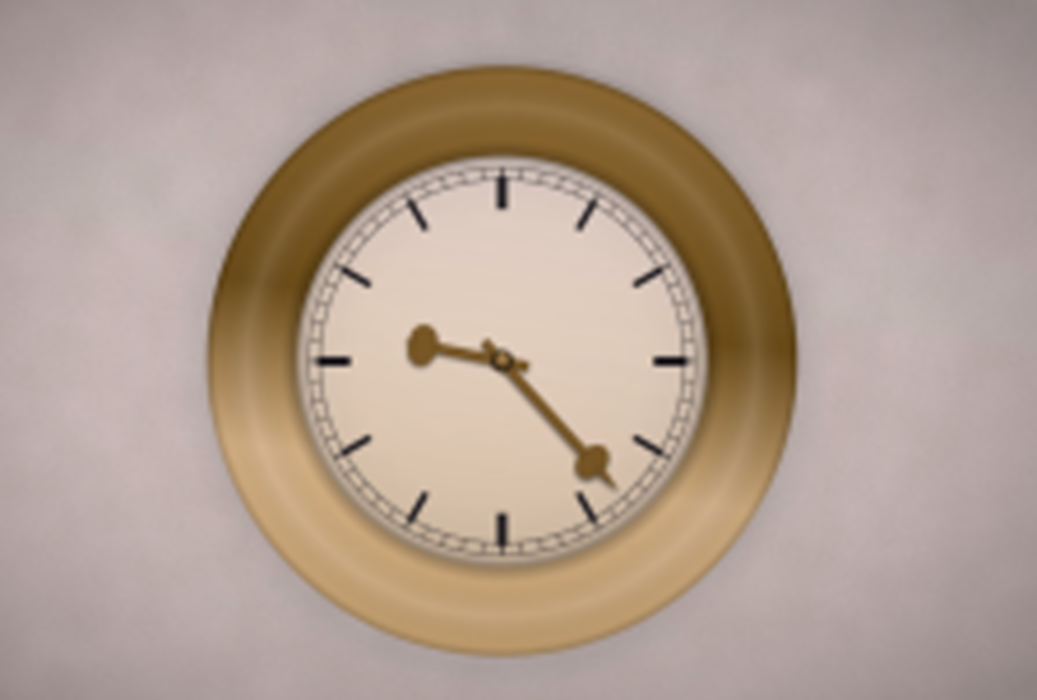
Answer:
9,23
